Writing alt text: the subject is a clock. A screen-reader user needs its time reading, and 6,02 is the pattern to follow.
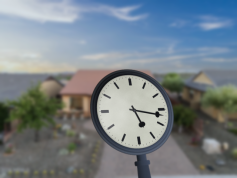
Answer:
5,17
